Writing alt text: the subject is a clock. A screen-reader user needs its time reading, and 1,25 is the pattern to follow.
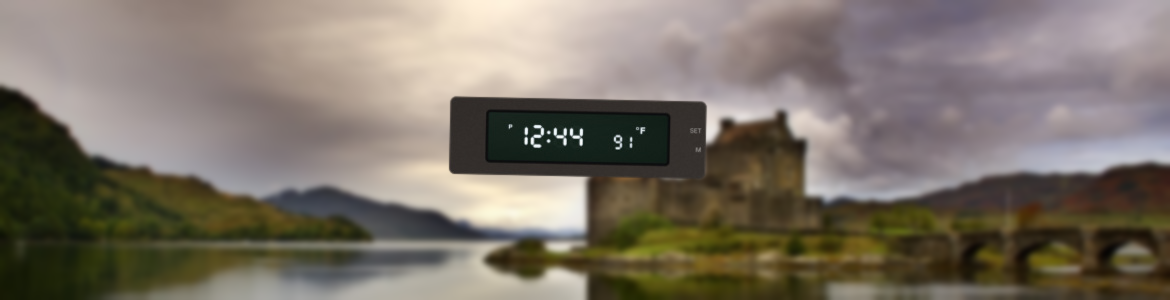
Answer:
12,44
